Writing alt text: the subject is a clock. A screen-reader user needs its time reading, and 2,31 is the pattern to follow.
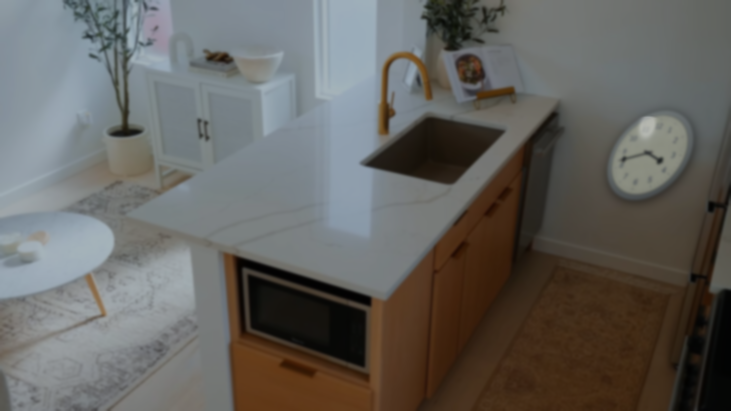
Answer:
3,42
